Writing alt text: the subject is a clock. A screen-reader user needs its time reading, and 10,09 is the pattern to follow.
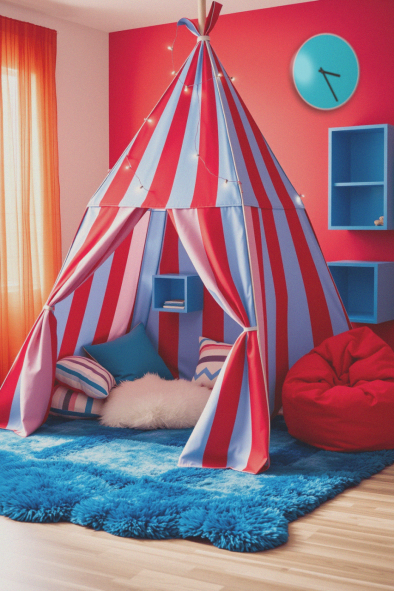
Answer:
3,25
